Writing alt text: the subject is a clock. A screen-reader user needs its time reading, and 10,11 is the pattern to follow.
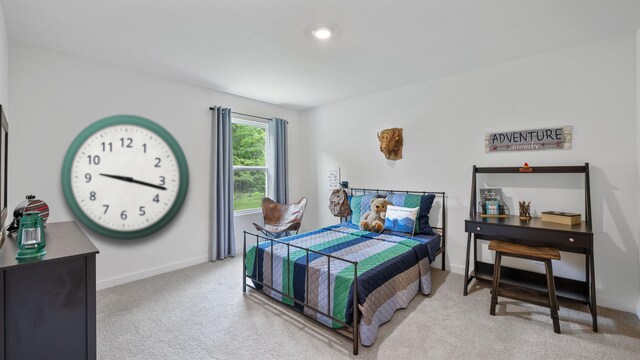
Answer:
9,17
